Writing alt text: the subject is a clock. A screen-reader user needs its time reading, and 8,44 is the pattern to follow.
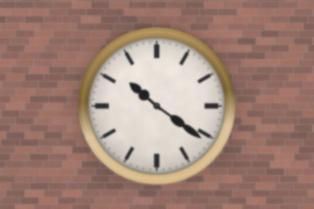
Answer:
10,21
